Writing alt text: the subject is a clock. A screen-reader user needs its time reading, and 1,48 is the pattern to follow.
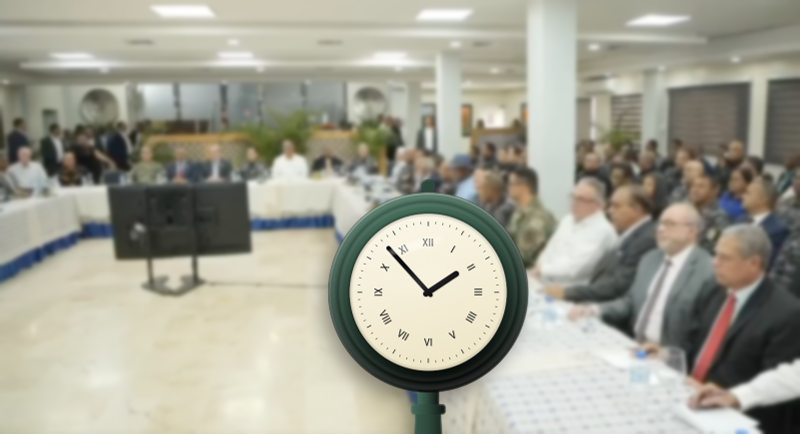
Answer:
1,53
